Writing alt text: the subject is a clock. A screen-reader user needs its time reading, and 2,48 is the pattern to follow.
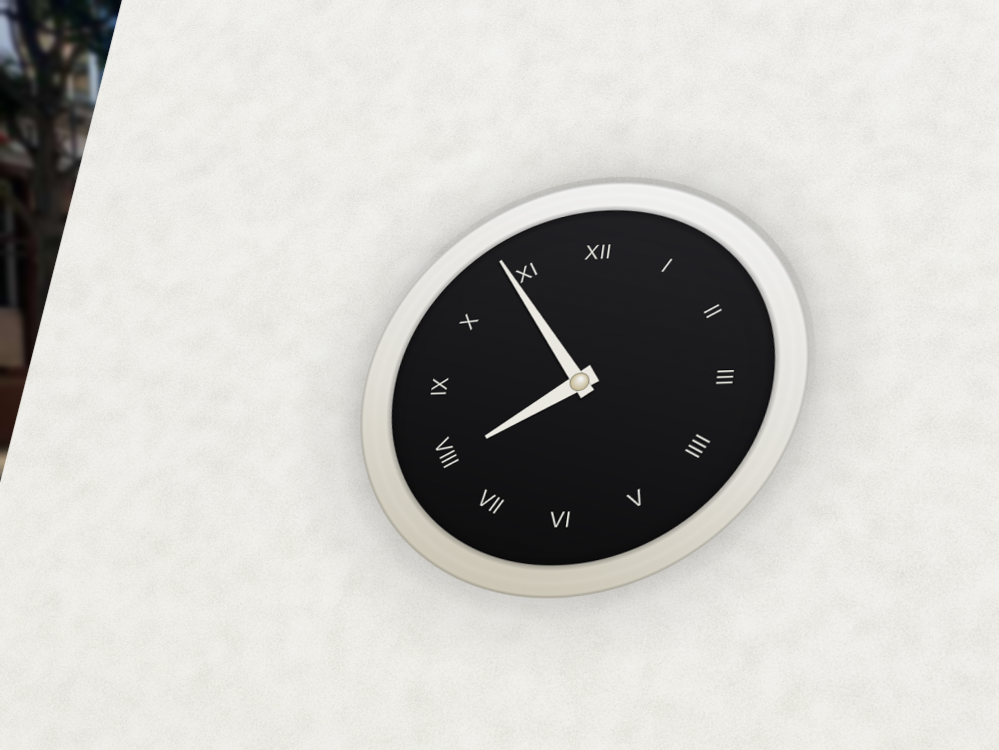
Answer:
7,54
